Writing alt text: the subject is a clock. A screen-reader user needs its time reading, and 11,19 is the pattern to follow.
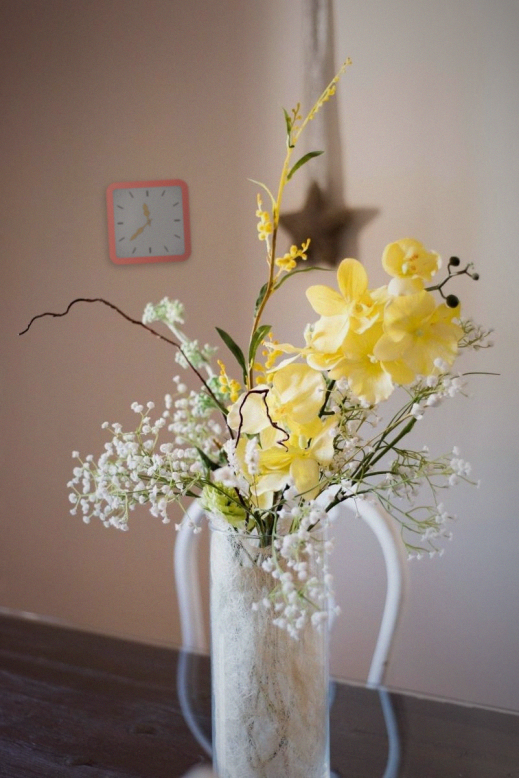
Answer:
11,38
